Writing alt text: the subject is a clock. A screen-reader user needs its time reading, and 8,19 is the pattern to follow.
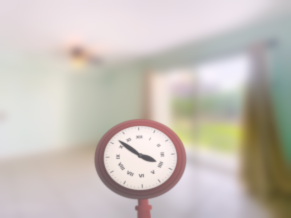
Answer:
3,52
